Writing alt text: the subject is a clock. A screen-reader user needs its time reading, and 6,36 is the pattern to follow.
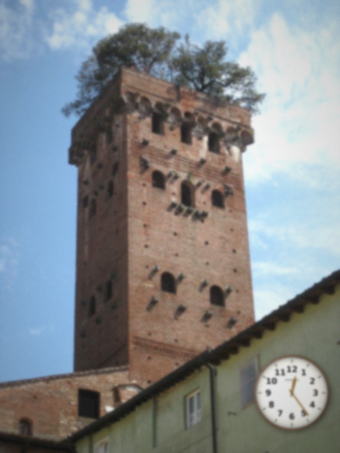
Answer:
12,24
